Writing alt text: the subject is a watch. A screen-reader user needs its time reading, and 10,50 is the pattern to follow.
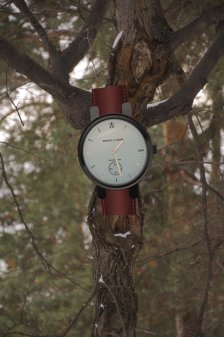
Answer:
1,28
